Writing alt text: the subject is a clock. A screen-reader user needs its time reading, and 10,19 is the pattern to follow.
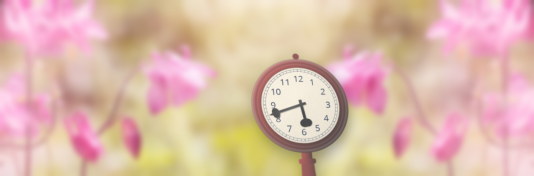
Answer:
5,42
